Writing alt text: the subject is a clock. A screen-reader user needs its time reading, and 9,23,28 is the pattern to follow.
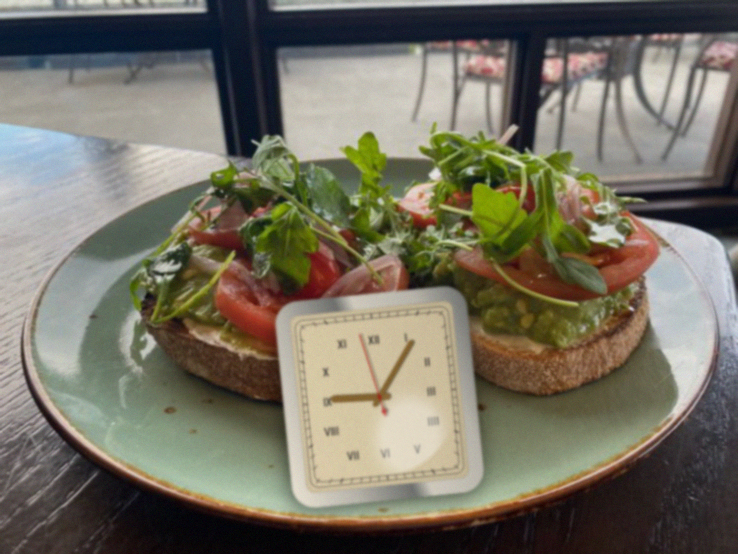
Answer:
9,05,58
